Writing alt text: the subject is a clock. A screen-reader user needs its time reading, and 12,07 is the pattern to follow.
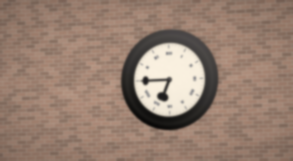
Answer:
6,45
